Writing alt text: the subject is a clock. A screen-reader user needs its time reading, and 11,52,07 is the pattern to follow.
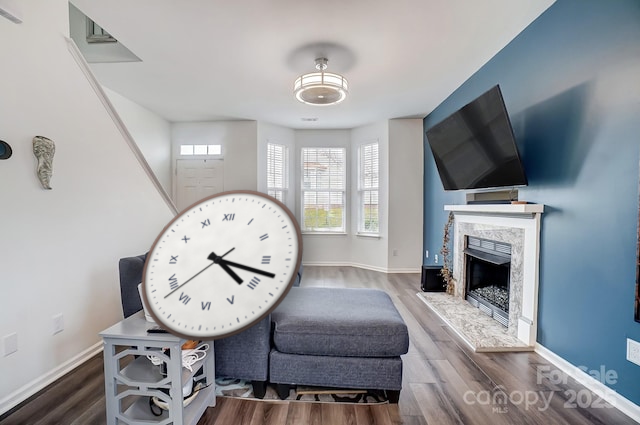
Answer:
4,17,38
